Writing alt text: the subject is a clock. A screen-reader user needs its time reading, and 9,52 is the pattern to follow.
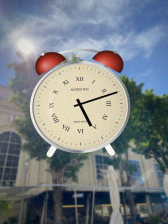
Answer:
5,12
